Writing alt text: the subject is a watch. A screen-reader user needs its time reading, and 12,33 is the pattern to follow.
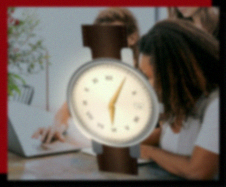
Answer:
6,05
